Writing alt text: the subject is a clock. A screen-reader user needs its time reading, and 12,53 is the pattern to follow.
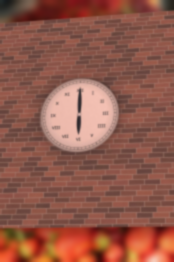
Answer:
6,00
